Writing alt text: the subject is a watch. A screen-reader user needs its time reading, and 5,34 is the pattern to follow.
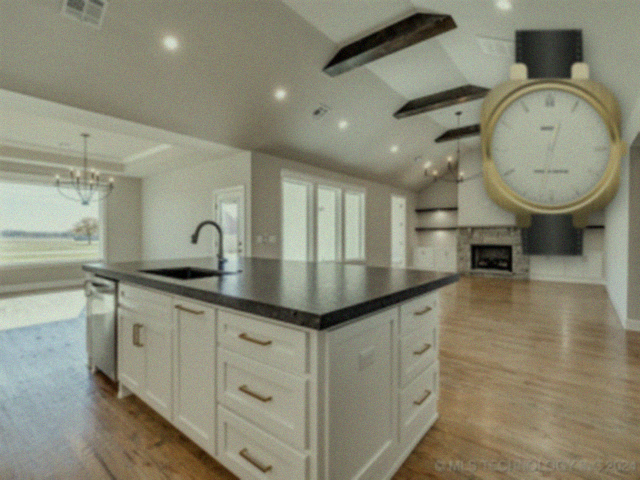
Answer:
12,32
